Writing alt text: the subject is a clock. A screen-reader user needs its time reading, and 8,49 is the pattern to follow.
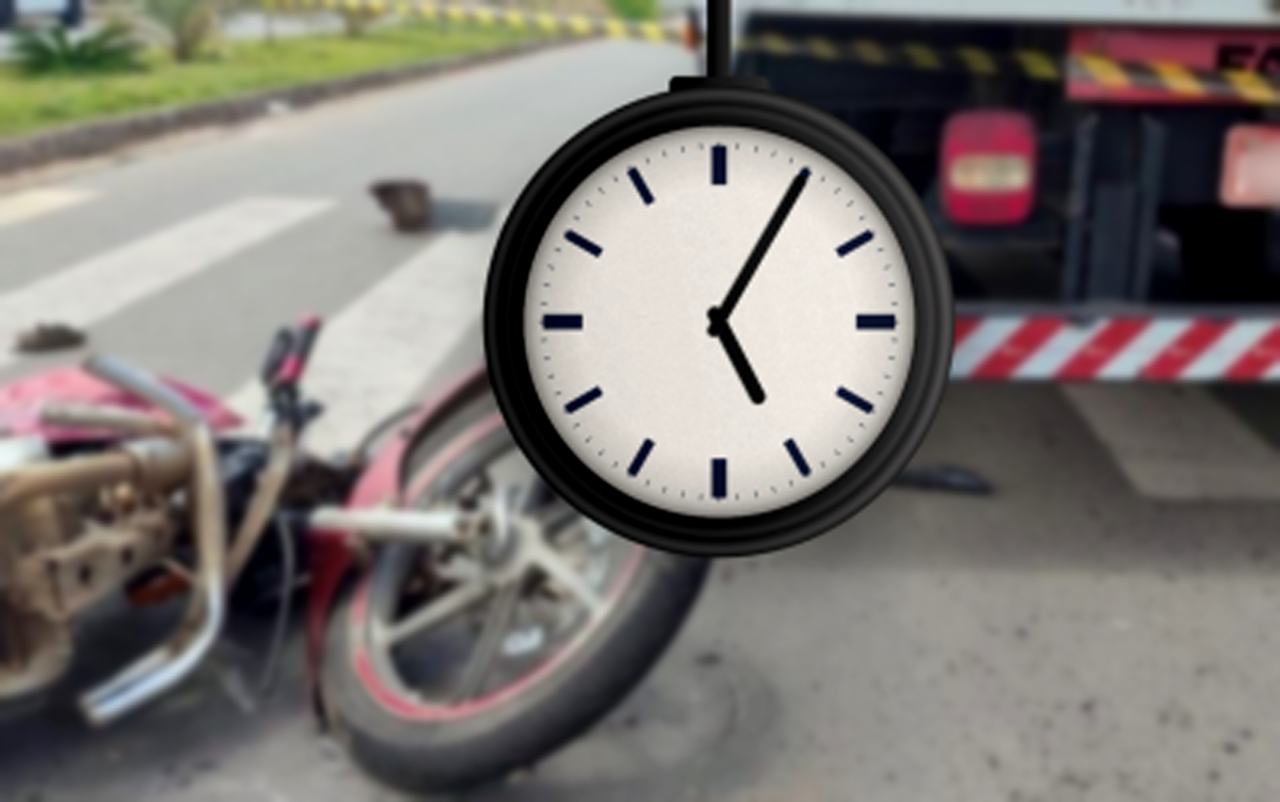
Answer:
5,05
